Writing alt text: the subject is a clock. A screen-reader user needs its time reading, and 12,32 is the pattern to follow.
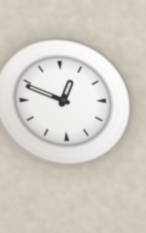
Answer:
12,49
